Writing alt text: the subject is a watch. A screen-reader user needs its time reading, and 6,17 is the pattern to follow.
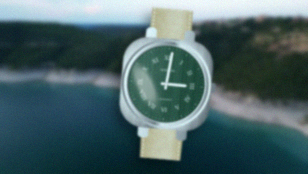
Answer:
3,01
